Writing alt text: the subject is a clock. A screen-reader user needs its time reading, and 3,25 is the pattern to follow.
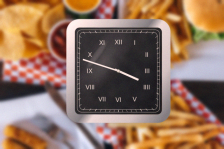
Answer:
3,48
